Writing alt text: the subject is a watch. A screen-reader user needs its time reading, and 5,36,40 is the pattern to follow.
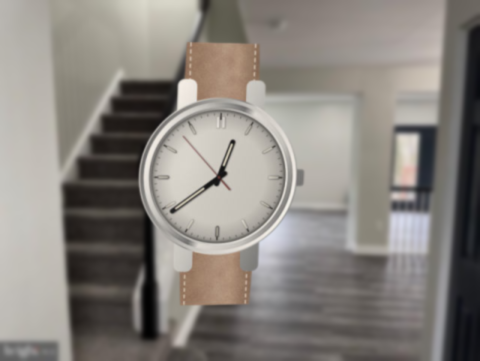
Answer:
12,38,53
